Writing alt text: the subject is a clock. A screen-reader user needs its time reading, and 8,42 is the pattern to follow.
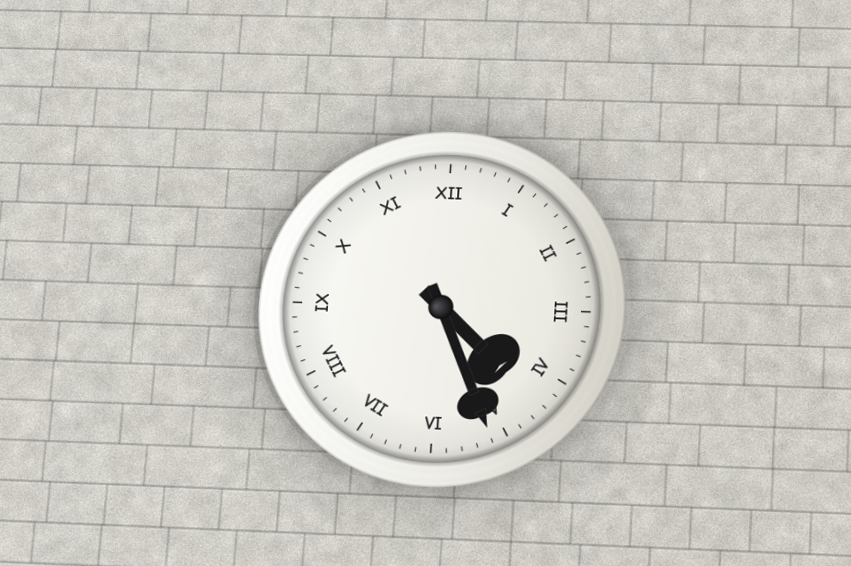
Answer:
4,26
